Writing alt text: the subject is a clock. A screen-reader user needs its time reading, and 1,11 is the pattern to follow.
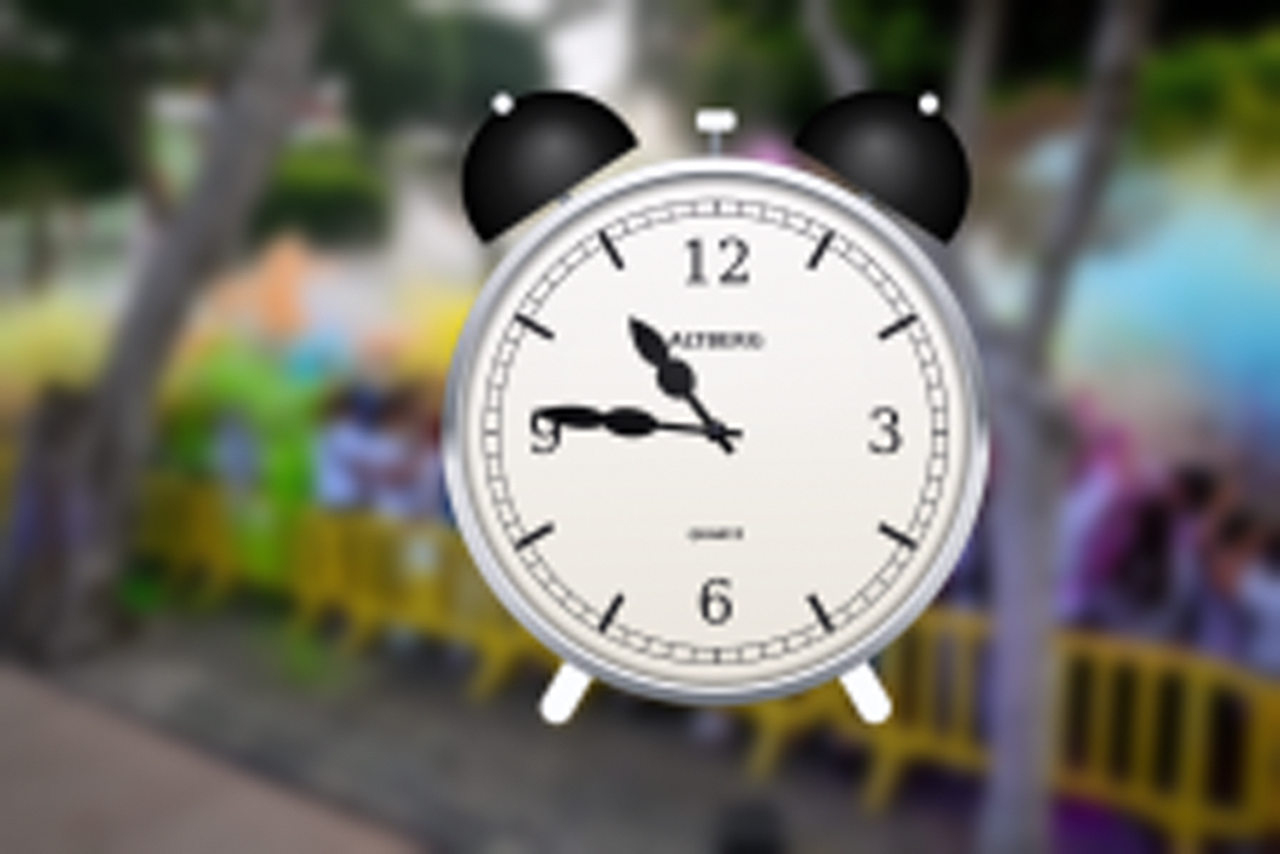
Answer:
10,46
